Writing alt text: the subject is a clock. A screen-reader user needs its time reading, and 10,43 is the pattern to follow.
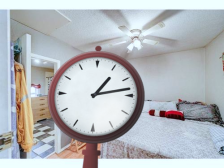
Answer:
1,13
